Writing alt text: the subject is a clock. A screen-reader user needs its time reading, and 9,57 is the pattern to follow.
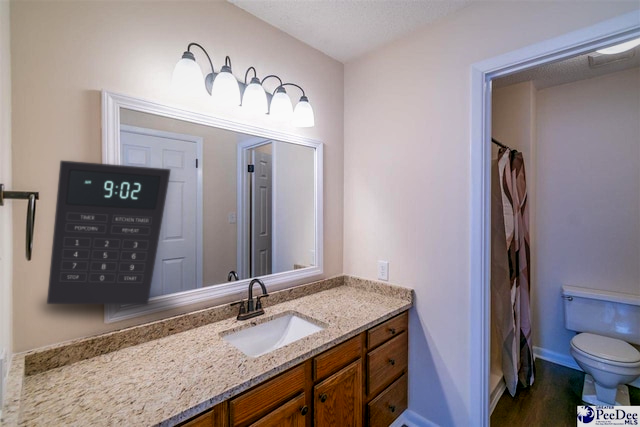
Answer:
9,02
